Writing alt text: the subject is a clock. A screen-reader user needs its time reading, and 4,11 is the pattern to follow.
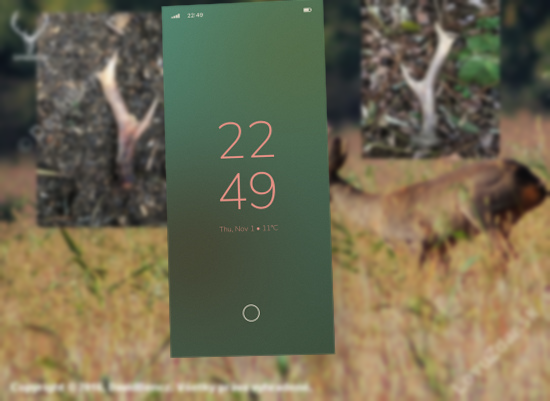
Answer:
22,49
